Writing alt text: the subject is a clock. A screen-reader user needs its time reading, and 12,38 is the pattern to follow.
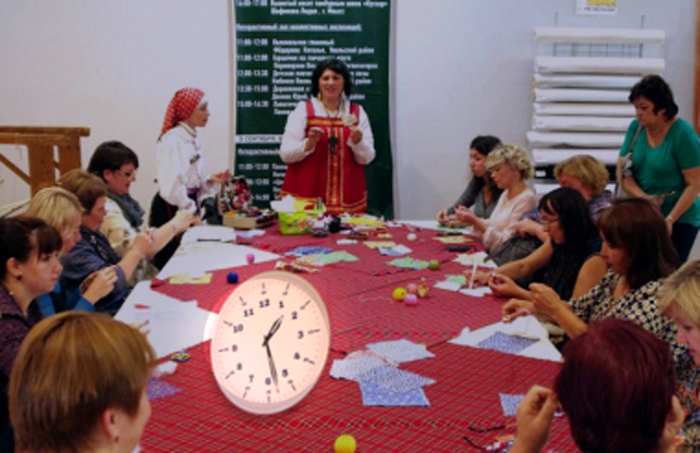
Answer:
1,28
